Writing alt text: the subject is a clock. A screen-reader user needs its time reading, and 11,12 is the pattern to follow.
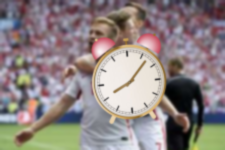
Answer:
8,07
